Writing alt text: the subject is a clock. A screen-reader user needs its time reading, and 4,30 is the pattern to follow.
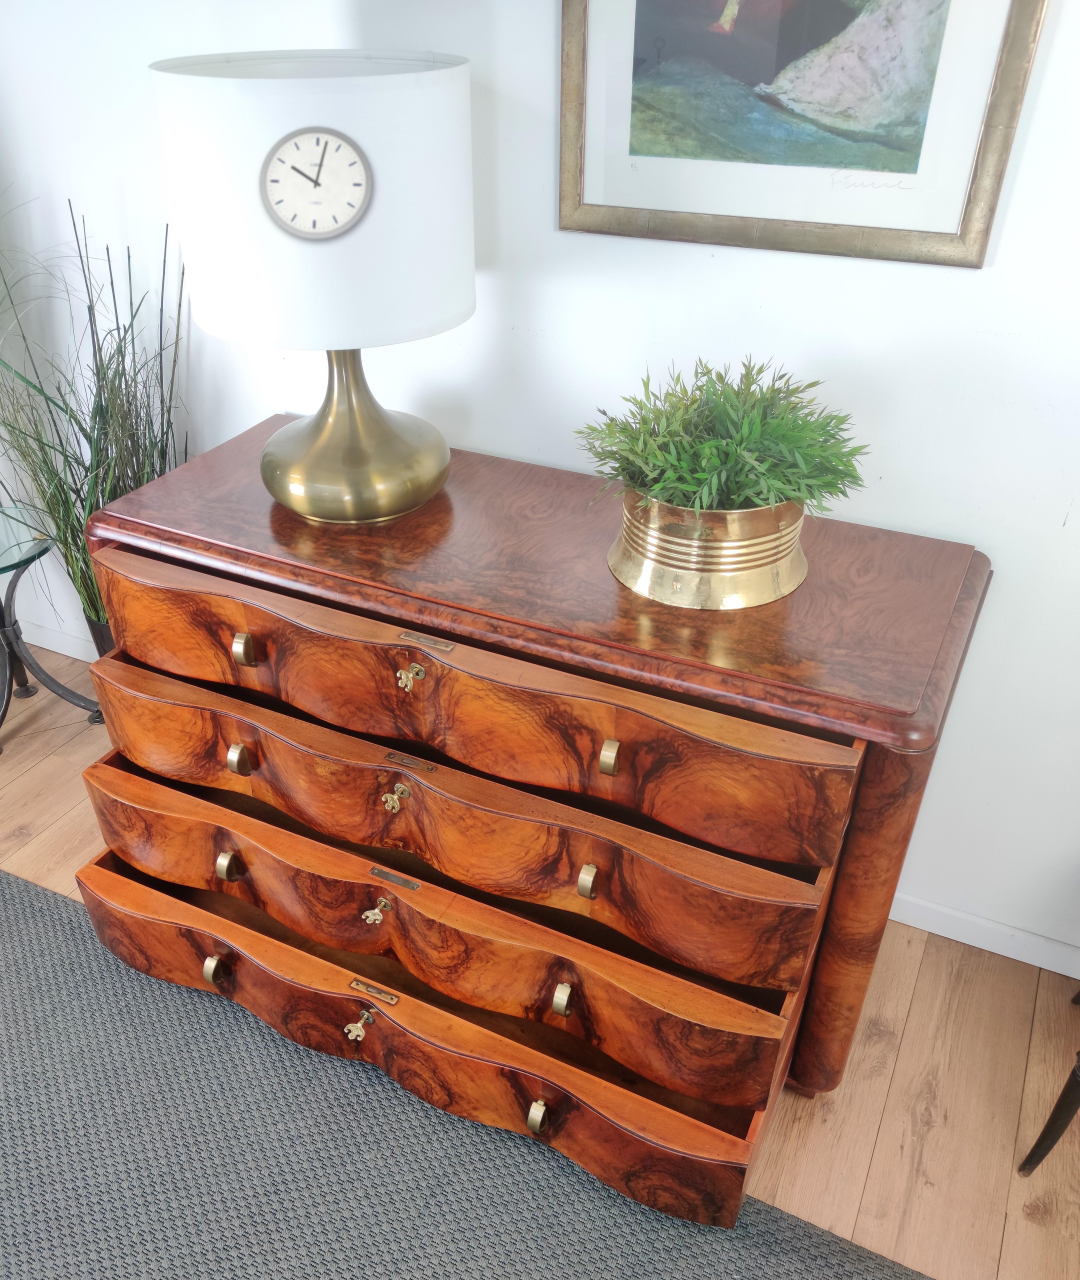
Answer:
10,02
